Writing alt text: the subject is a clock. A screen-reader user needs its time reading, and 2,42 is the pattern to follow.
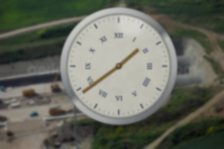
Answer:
1,39
